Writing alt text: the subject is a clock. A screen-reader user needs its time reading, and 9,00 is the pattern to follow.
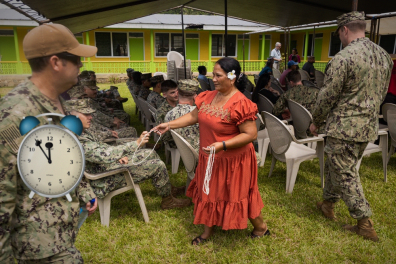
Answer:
11,54
